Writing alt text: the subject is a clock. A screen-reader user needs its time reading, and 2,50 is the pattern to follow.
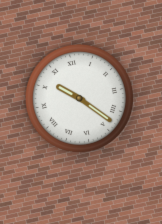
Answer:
10,23
